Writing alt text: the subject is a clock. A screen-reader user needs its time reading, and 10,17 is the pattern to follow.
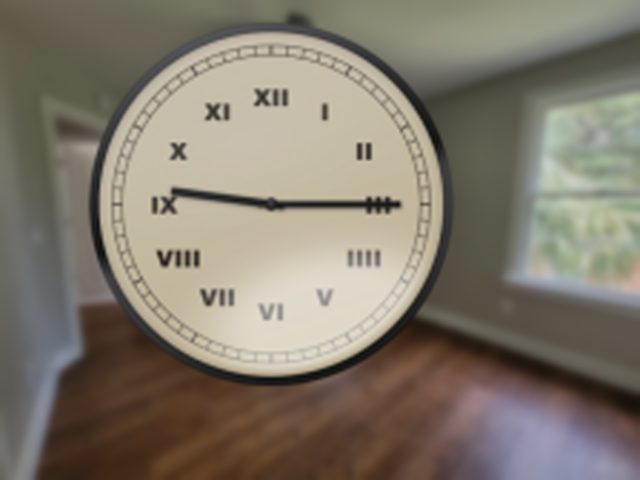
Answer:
9,15
